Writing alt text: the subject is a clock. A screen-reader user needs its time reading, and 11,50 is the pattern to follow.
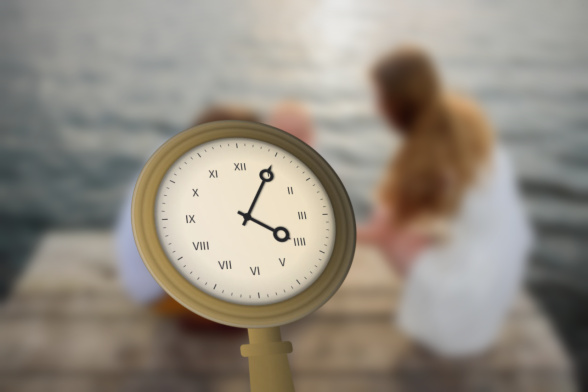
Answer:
4,05
